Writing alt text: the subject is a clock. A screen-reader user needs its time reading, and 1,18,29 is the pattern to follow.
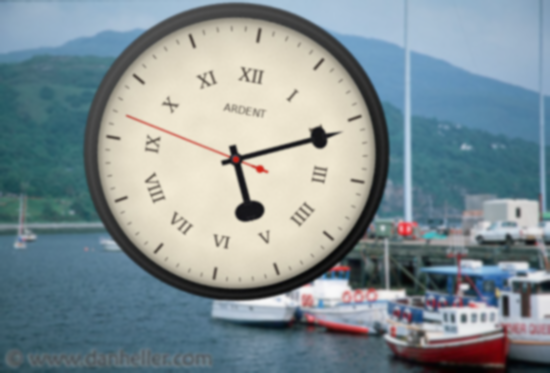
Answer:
5,10,47
